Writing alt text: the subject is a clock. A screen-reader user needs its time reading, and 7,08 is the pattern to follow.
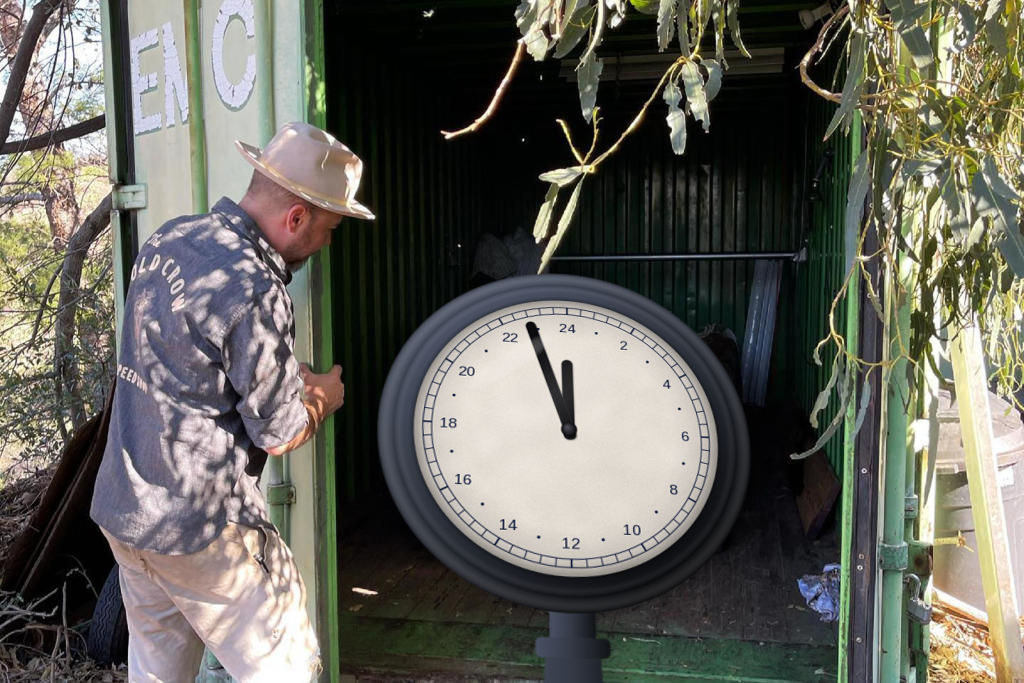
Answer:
23,57
